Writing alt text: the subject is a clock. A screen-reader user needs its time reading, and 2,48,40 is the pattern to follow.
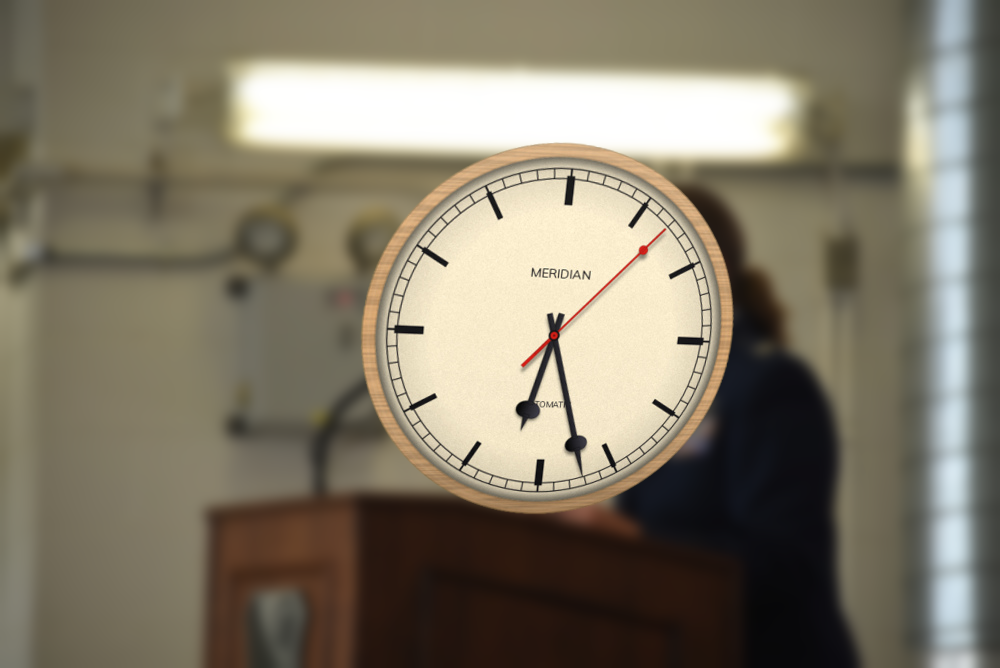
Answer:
6,27,07
